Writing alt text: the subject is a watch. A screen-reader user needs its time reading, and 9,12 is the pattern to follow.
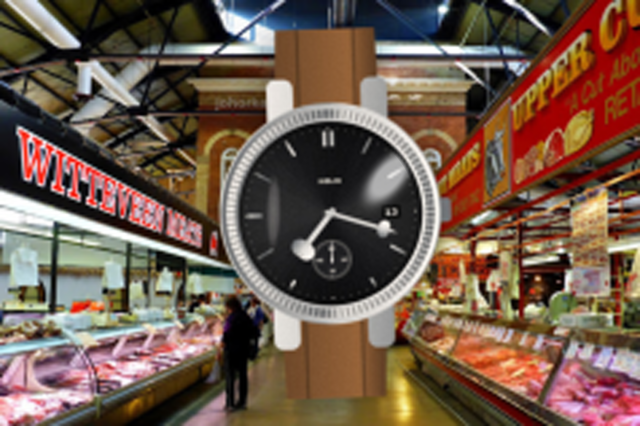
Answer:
7,18
